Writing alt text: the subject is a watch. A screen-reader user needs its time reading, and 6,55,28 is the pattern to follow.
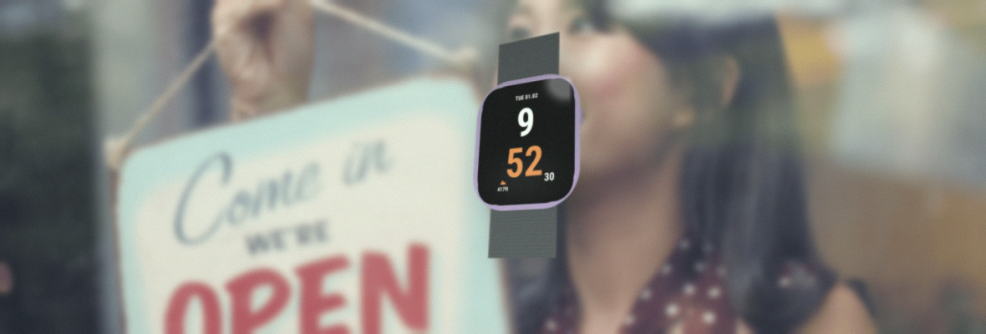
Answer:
9,52,30
